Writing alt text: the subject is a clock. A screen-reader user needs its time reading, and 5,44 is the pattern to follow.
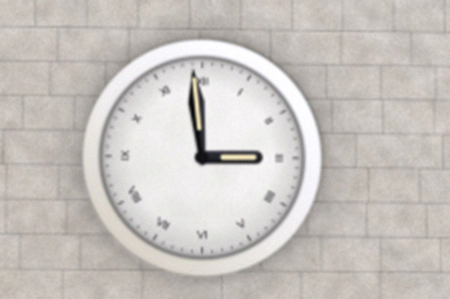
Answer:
2,59
